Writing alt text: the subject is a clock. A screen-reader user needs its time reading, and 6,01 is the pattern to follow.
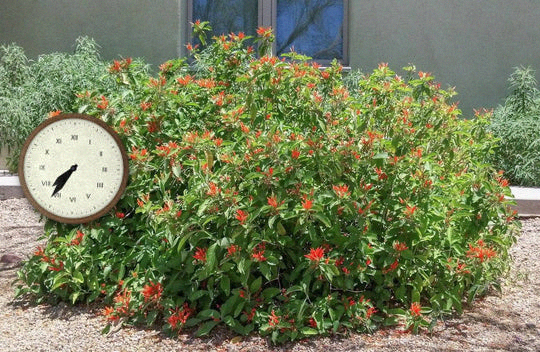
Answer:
7,36
